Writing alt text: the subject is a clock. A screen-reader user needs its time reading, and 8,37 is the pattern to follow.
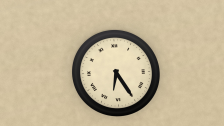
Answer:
6,25
